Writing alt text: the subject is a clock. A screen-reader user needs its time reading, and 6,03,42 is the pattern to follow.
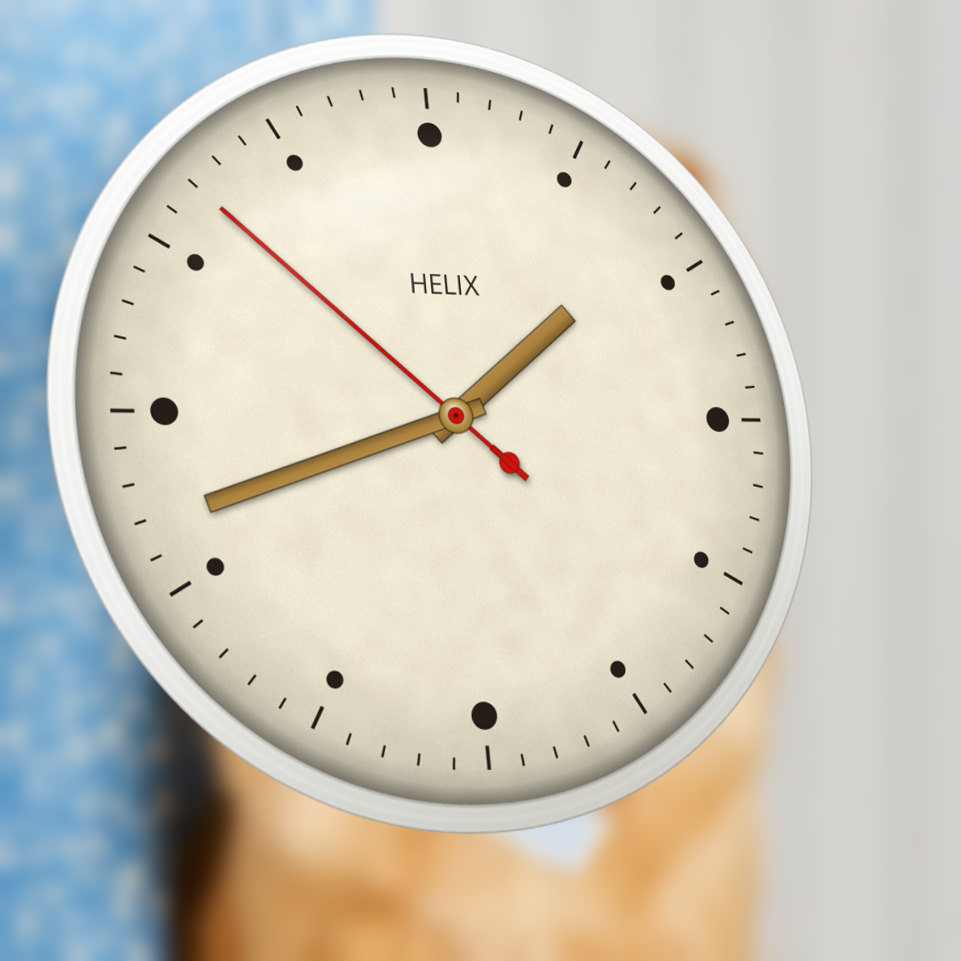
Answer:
1,41,52
